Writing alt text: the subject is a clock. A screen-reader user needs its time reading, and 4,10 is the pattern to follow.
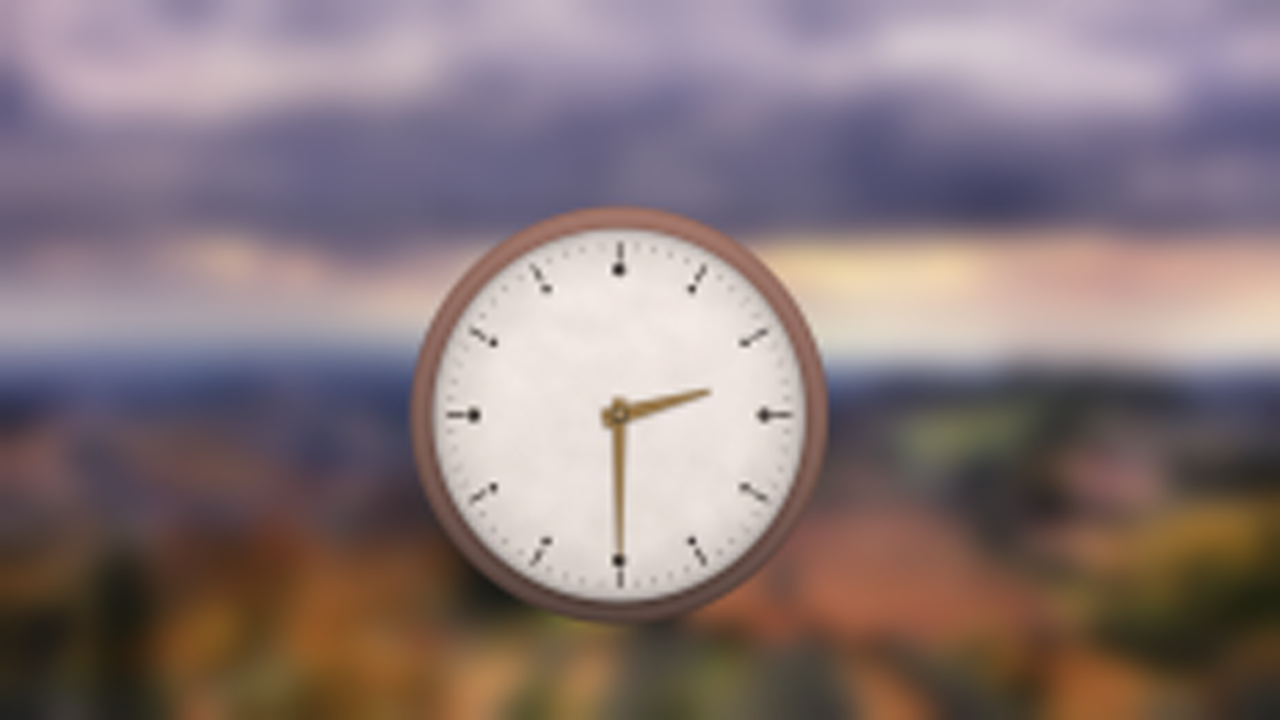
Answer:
2,30
